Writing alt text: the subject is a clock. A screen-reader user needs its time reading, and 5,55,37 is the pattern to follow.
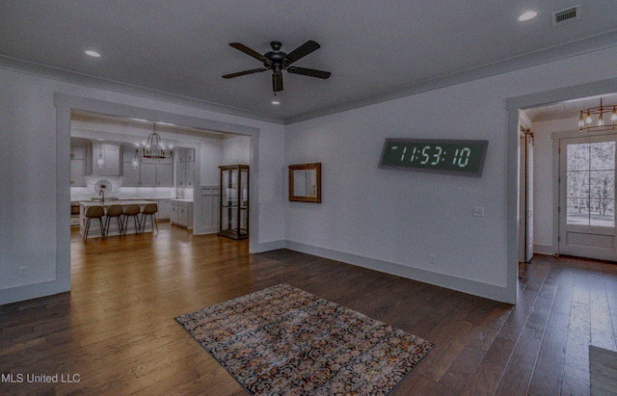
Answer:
11,53,10
